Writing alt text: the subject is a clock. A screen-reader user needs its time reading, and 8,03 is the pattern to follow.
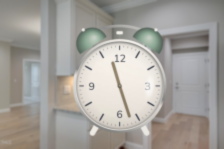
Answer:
11,27
